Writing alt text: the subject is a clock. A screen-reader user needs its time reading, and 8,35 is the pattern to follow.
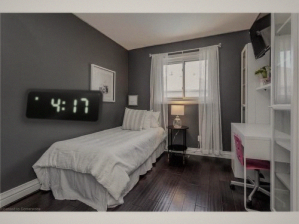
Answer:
4,17
